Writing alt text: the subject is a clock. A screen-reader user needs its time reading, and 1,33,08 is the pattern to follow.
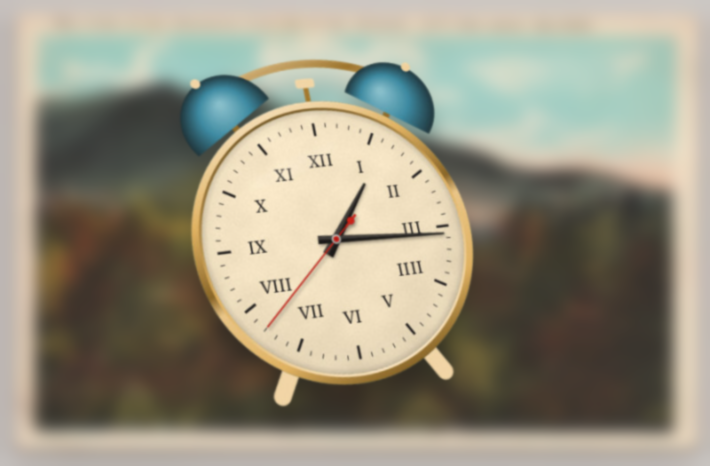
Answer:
1,15,38
